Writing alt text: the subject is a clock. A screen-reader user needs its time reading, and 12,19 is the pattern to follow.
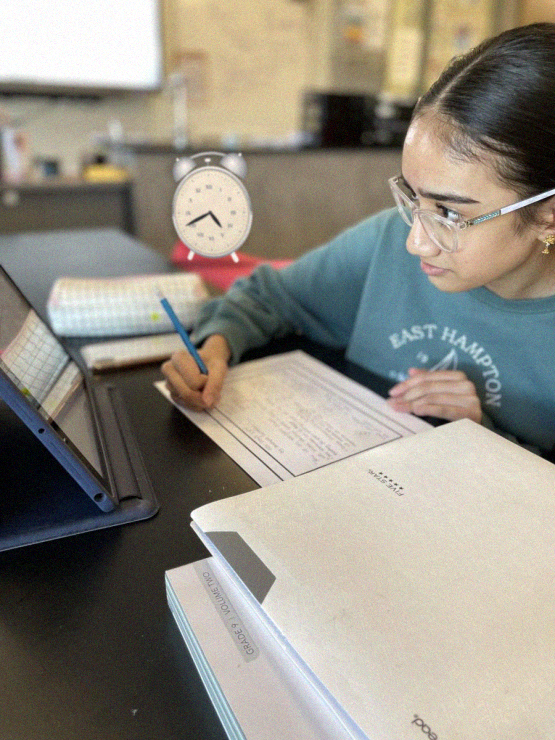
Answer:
4,41
